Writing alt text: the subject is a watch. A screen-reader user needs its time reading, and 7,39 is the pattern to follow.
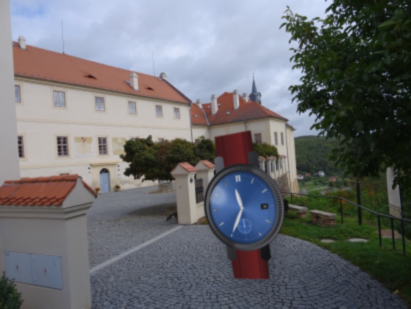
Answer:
11,35
